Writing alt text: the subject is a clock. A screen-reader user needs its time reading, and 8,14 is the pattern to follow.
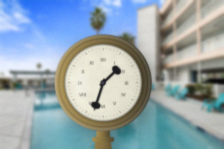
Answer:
1,33
